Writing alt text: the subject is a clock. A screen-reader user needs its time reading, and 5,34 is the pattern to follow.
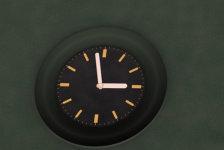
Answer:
2,58
